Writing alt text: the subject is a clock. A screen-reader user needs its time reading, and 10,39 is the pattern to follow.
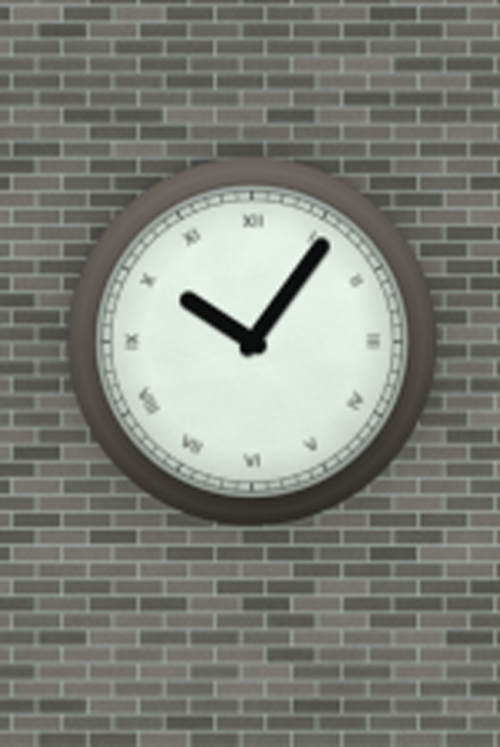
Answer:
10,06
